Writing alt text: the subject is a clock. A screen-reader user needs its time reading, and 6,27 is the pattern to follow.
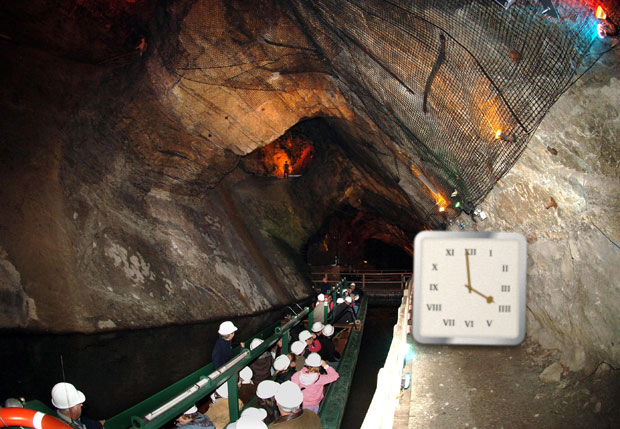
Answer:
3,59
